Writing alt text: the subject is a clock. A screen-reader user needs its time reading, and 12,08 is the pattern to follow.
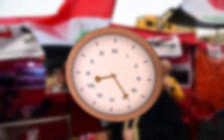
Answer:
8,24
